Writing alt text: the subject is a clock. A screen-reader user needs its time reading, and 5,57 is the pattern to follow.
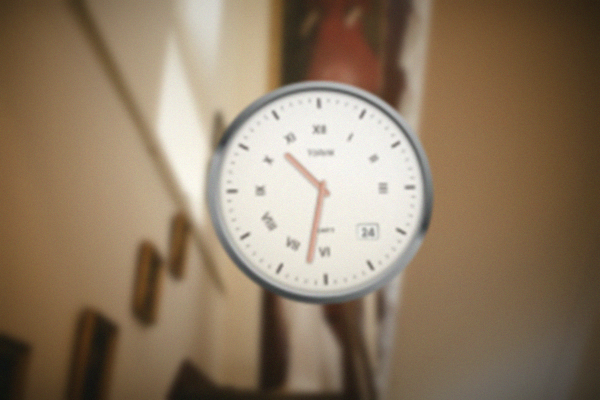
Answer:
10,32
